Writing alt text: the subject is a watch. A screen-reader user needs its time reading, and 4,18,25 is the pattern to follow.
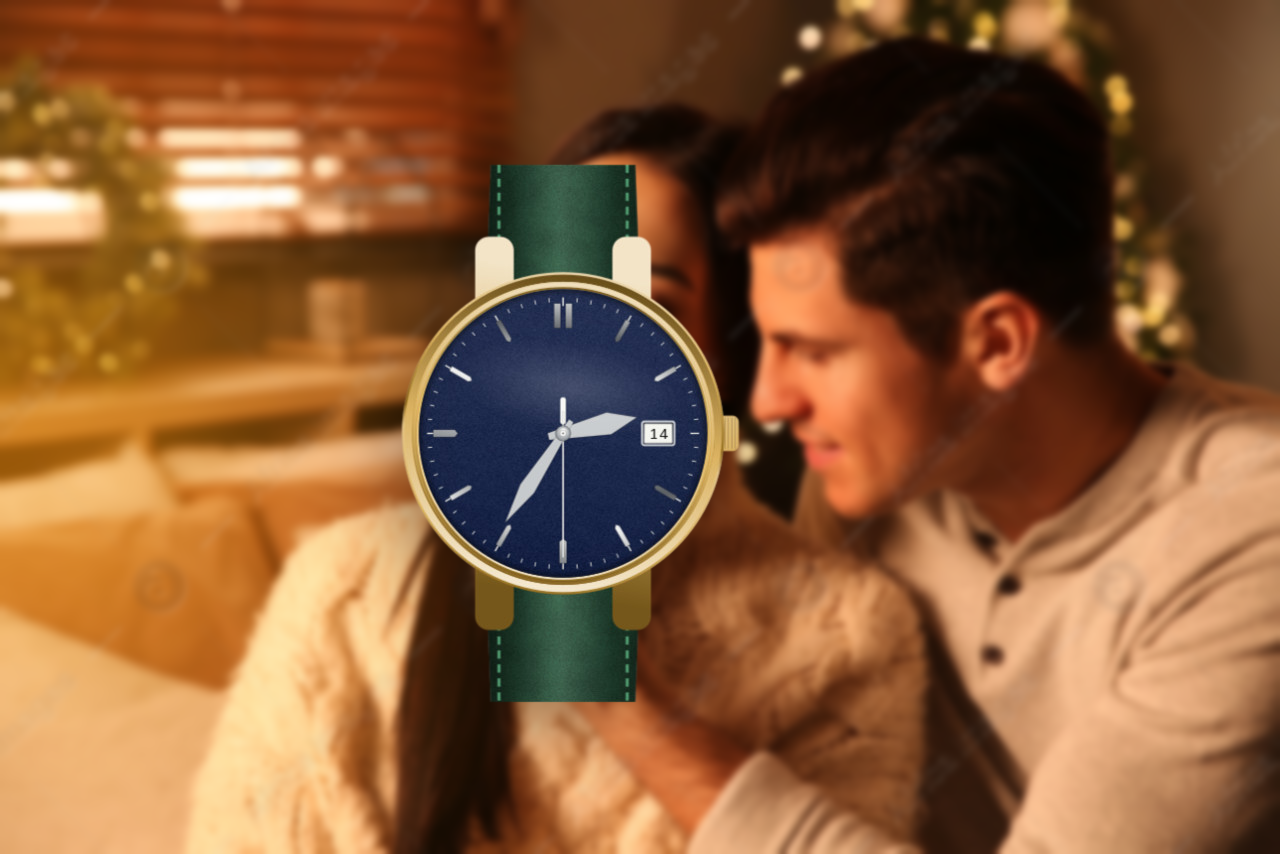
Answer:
2,35,30
